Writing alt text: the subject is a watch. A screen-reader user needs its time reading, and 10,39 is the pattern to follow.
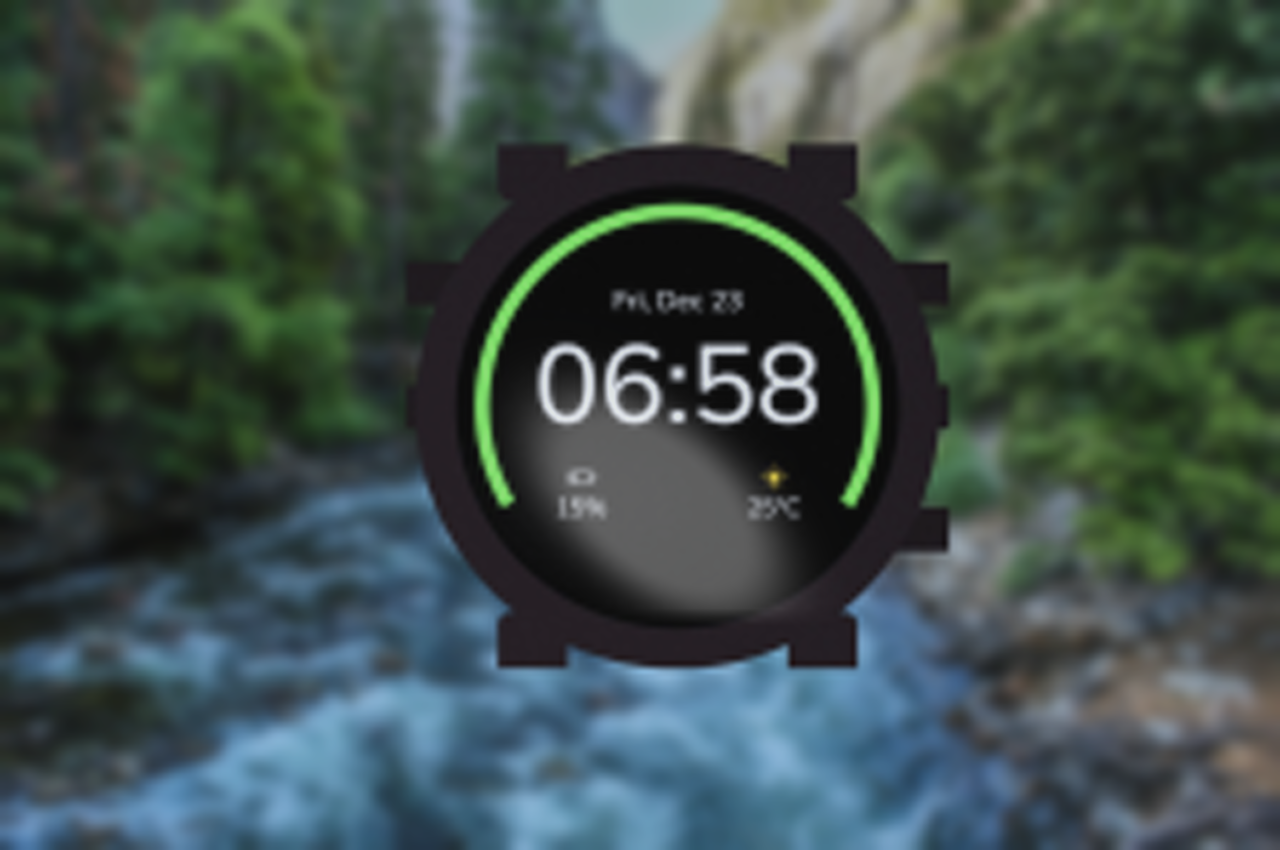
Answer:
6,58
